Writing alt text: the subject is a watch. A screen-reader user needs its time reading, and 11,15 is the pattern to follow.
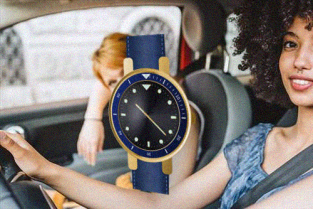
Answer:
10,22
